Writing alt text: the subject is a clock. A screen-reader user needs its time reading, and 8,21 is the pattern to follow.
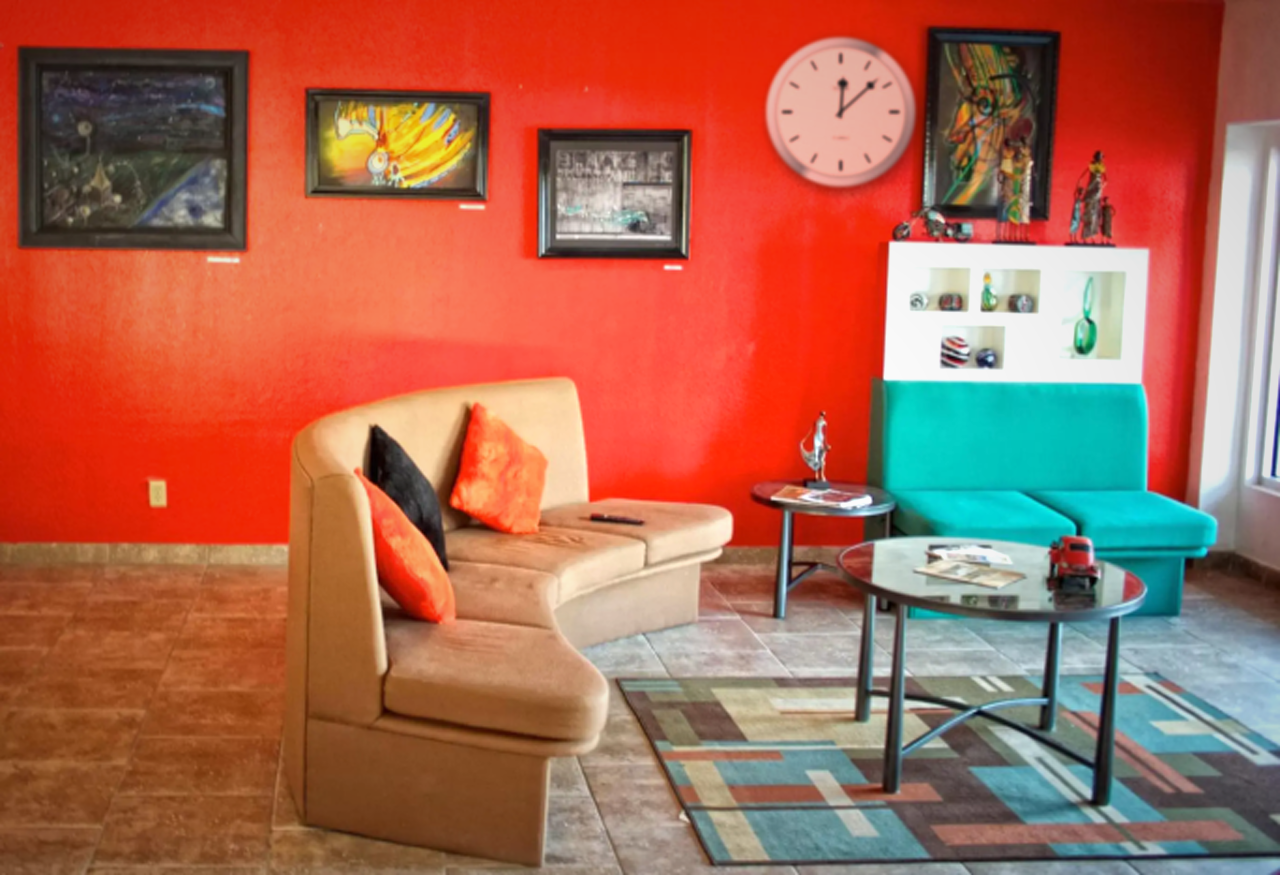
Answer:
12,08
